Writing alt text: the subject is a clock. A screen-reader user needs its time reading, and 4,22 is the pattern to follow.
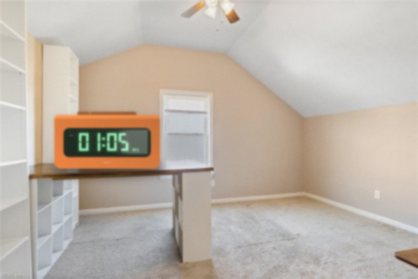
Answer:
1,05
